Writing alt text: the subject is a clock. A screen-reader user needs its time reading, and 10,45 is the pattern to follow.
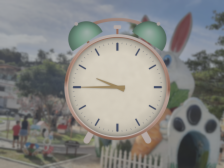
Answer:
9,45
